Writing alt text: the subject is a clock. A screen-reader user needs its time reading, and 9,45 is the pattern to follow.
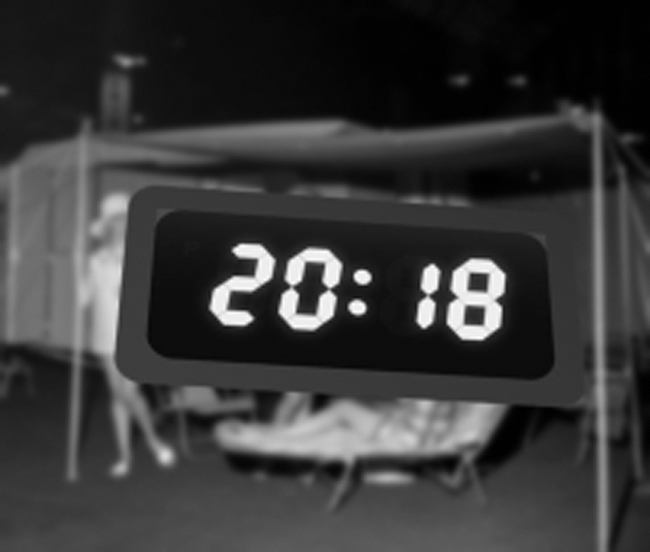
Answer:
20,18
